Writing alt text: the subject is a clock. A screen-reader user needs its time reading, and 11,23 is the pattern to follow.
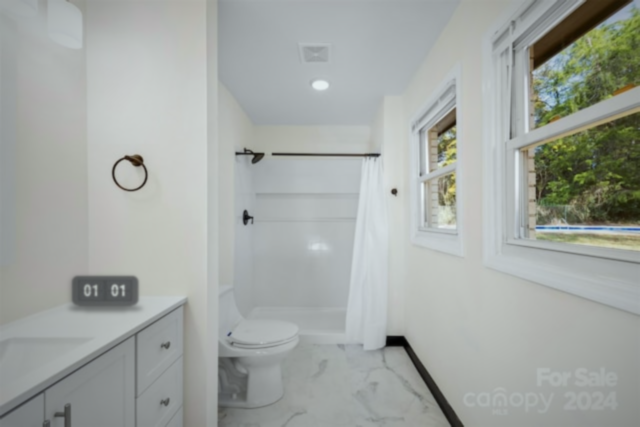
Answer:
1,01
